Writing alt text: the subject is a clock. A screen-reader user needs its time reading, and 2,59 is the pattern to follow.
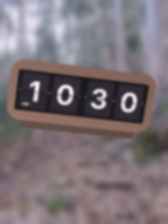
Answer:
10,30
